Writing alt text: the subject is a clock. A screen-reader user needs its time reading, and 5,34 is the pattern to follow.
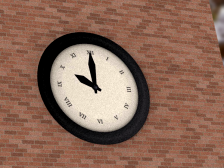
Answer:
10,00
